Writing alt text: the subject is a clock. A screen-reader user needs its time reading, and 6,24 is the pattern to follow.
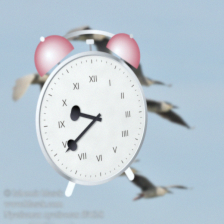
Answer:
9,39
